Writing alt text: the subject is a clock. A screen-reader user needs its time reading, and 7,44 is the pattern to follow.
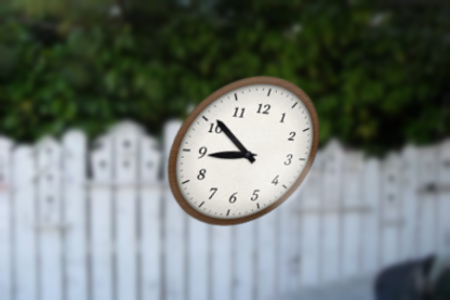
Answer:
8,51
